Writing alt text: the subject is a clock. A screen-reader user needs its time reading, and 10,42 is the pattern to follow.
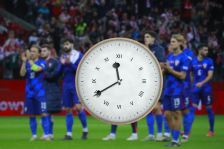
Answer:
11,40
